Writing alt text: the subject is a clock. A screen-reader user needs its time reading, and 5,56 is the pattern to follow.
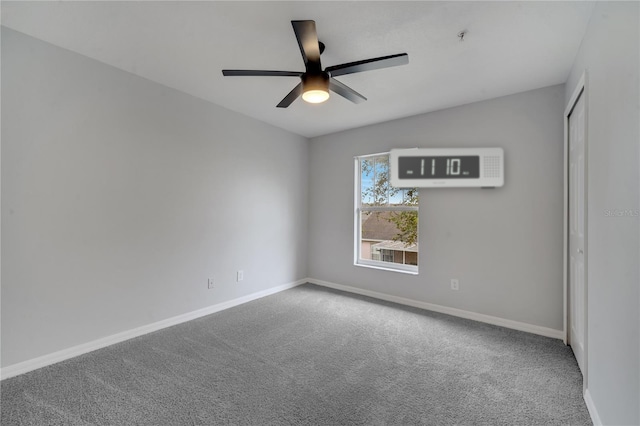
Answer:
11,10
